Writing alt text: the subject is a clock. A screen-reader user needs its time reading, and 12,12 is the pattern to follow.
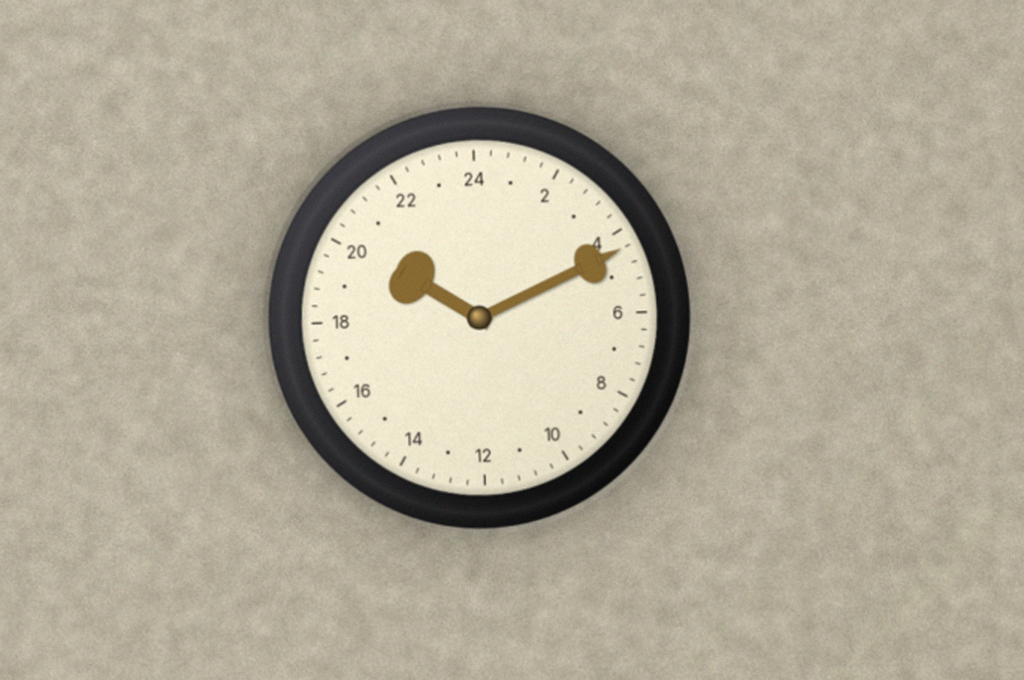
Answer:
20,11
